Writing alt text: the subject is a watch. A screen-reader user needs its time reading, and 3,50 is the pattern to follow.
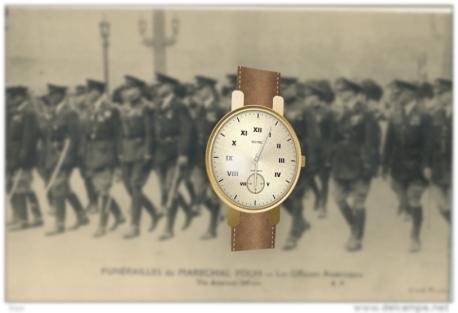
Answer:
6,04
